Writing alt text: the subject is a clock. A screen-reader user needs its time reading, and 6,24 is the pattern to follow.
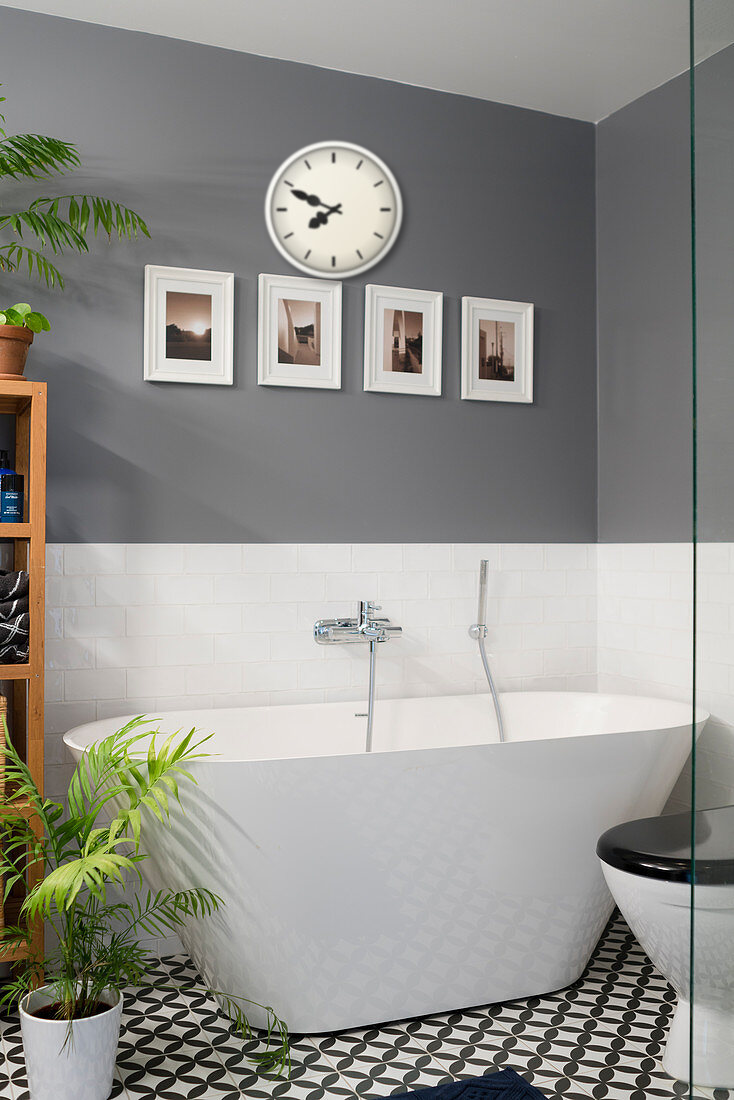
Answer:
7,49
